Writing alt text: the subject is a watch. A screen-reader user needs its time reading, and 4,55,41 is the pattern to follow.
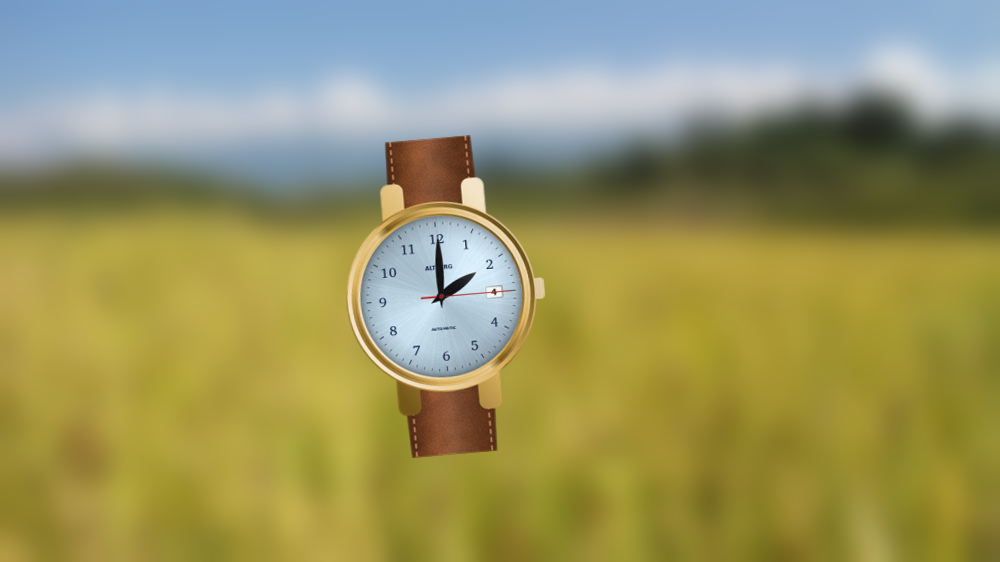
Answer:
2,00,15
